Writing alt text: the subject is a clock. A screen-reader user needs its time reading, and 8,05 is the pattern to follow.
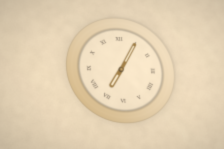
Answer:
7,05
